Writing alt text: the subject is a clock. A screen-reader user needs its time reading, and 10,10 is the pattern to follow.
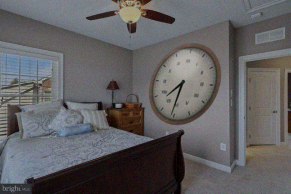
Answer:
7,31
